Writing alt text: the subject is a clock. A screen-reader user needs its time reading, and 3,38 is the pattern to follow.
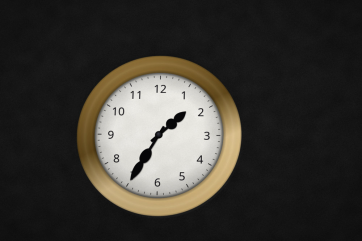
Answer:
1,35
